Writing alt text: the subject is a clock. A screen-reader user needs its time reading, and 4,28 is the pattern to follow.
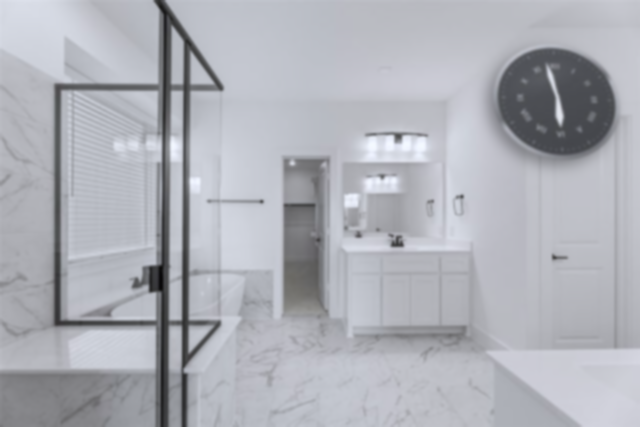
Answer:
5,58
